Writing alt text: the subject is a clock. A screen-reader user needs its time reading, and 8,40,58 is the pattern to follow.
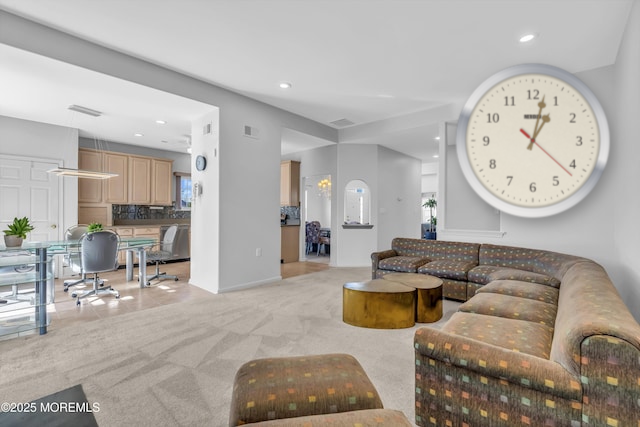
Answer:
1,02,22
